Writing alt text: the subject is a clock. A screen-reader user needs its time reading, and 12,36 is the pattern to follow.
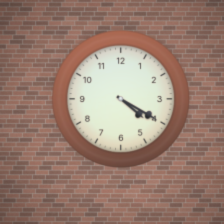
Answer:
4,20
